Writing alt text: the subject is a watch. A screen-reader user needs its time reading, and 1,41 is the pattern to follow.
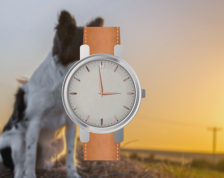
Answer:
2,59
